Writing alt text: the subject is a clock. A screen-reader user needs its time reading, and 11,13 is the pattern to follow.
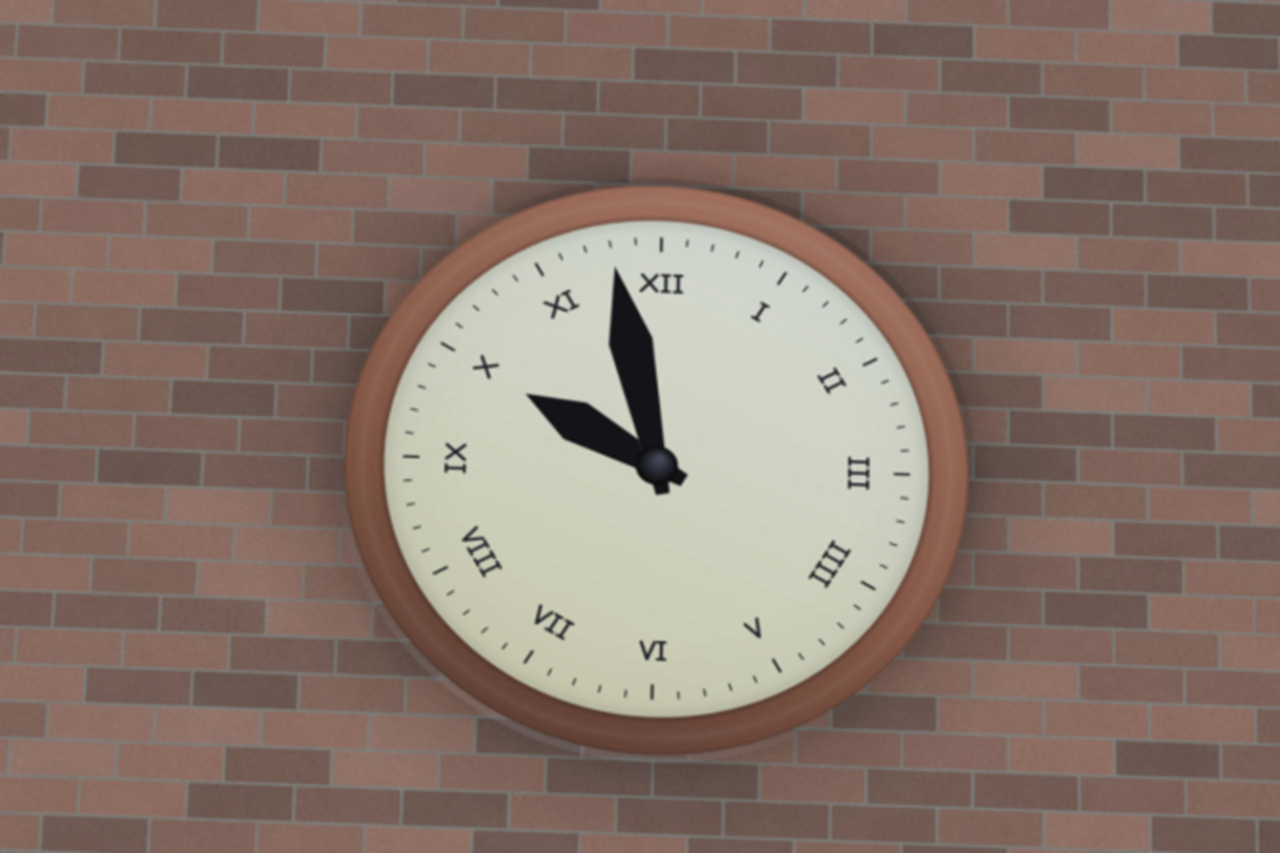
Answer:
9,58
